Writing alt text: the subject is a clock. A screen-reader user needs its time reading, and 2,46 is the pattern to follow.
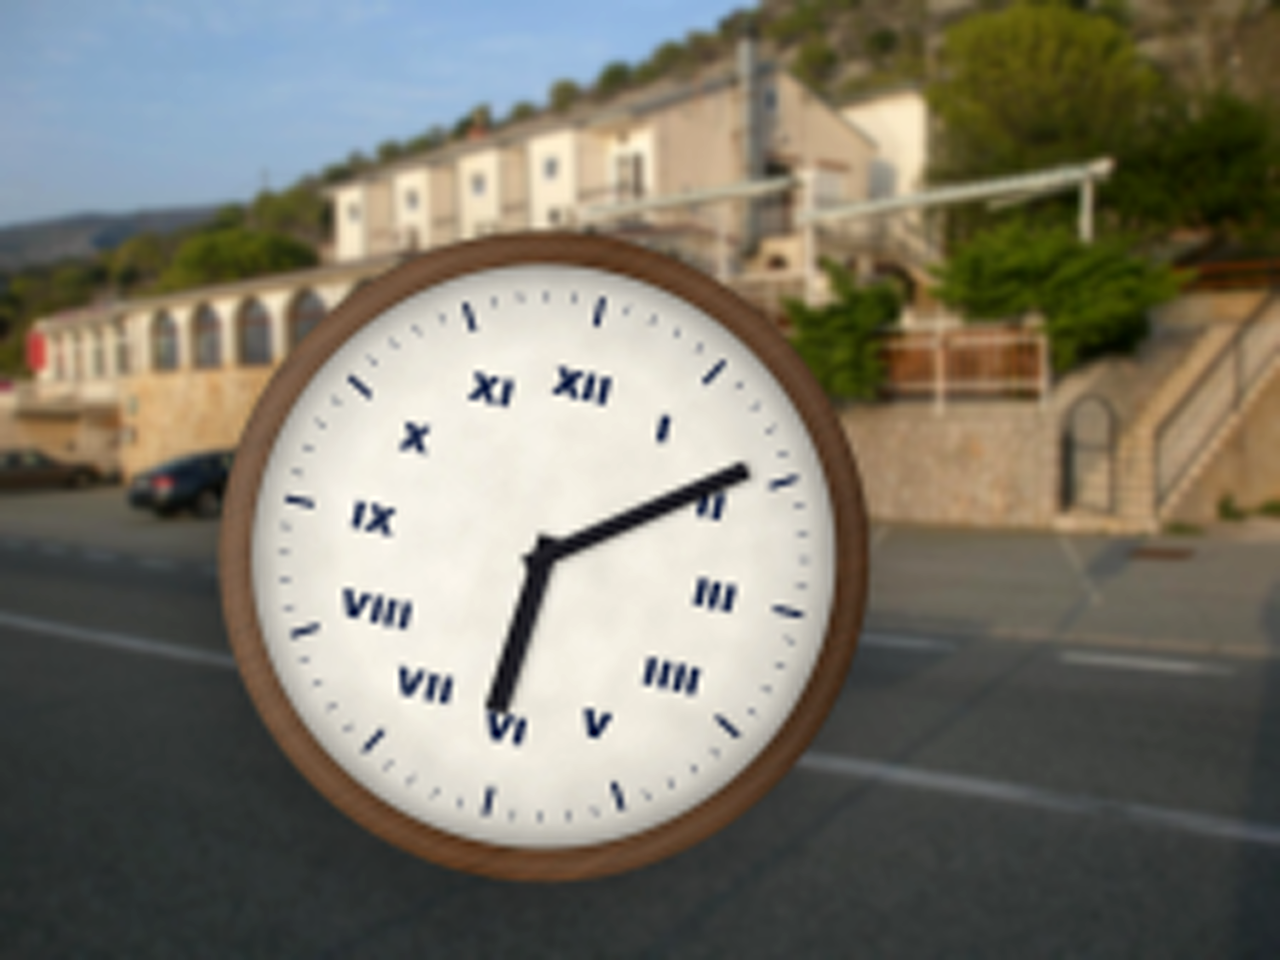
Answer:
6,09
